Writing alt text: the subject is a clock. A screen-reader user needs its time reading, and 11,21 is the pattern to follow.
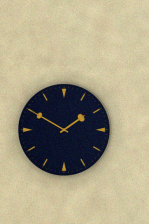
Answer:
1,50
